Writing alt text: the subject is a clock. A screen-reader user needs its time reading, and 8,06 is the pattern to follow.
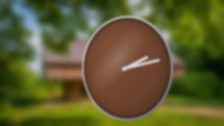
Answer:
2,13
